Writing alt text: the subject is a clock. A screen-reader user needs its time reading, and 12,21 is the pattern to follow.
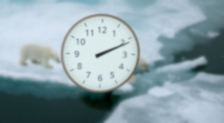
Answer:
2,11
